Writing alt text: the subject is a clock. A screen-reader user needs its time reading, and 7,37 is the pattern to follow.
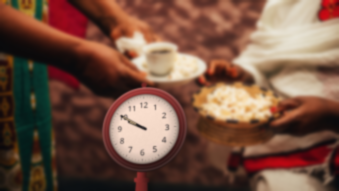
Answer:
9,50
